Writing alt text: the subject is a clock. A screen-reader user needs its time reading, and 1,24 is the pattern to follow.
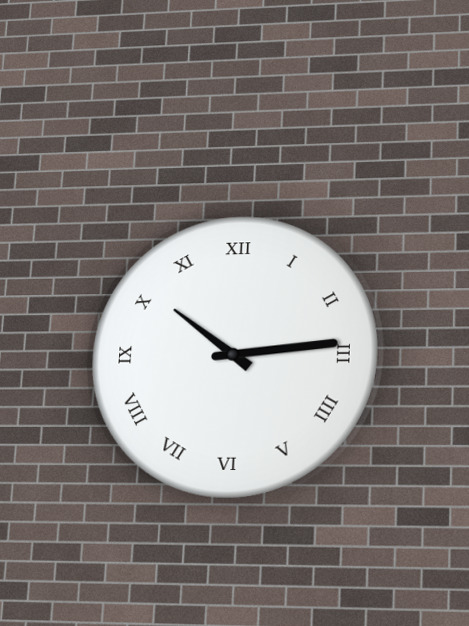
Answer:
10,14
